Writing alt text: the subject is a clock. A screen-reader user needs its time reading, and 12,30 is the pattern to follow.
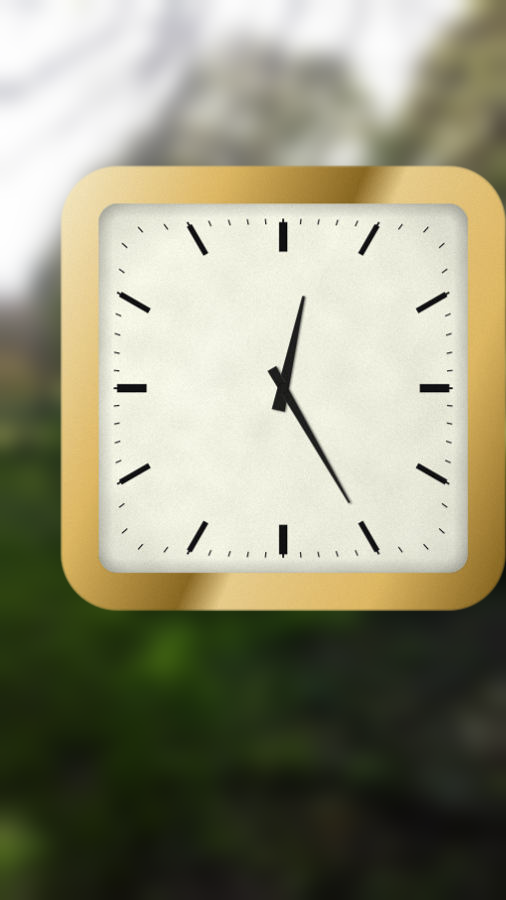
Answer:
12,25
